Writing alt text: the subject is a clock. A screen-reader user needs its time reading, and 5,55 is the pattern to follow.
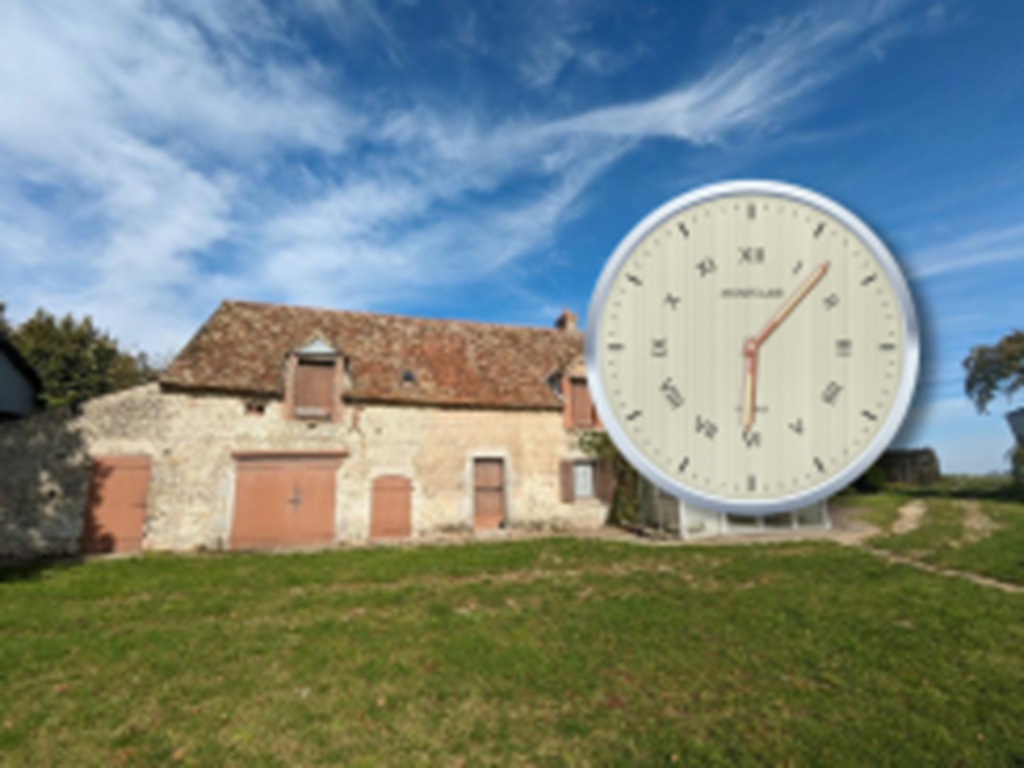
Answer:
6,07
